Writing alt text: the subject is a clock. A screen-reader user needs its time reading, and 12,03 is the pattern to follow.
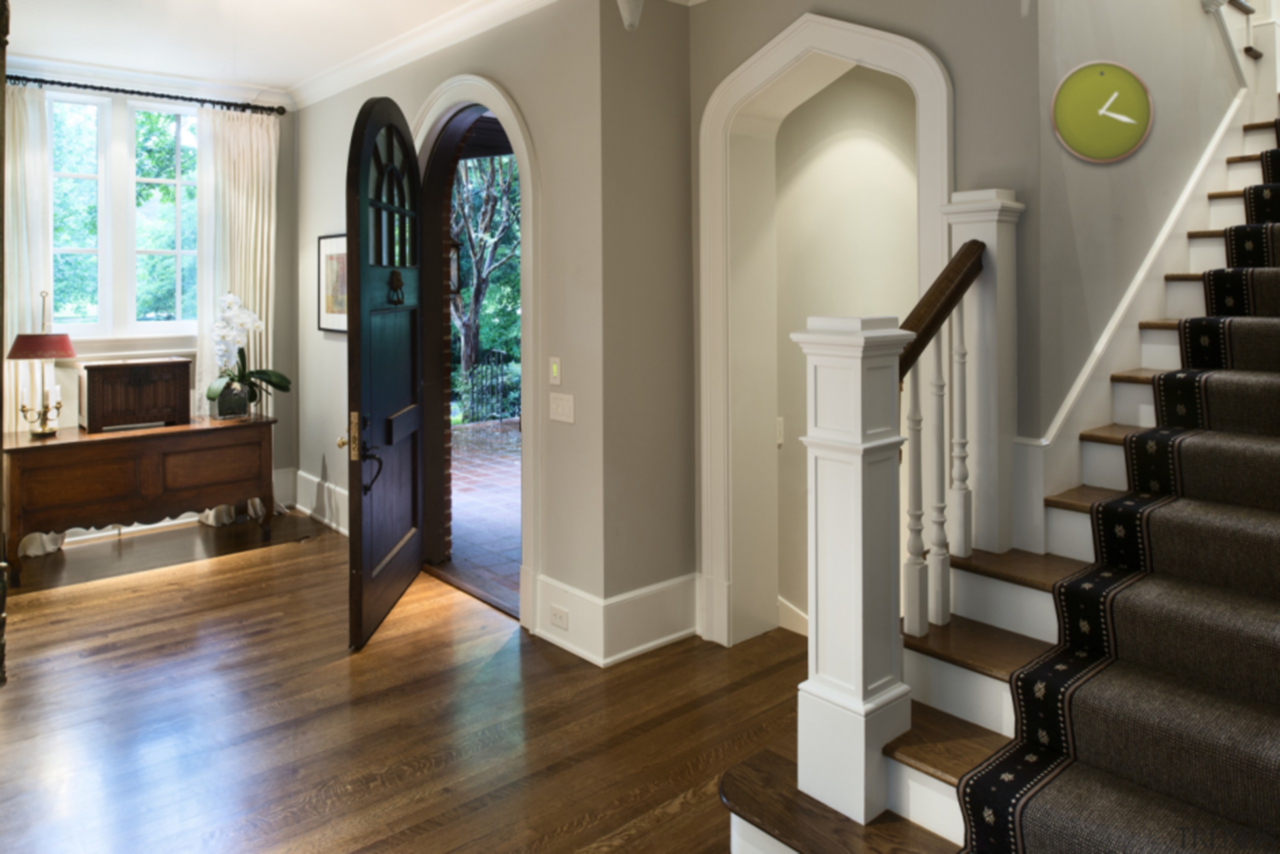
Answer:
1,18
